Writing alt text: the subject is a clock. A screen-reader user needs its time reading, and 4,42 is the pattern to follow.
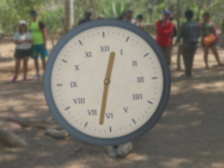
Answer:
12,32
